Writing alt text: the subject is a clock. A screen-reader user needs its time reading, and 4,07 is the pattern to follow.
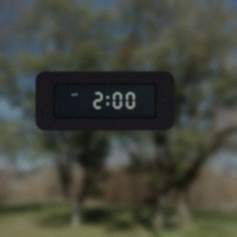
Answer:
2,00
